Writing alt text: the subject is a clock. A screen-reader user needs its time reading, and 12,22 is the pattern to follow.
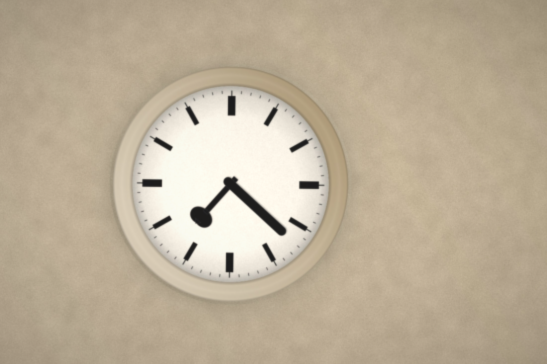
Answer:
7,22
